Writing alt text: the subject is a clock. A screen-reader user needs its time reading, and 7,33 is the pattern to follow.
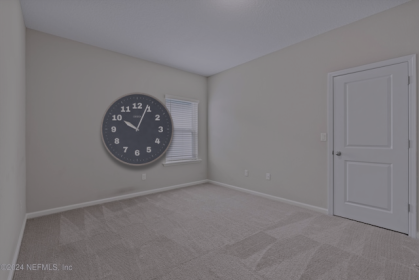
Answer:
10,04
